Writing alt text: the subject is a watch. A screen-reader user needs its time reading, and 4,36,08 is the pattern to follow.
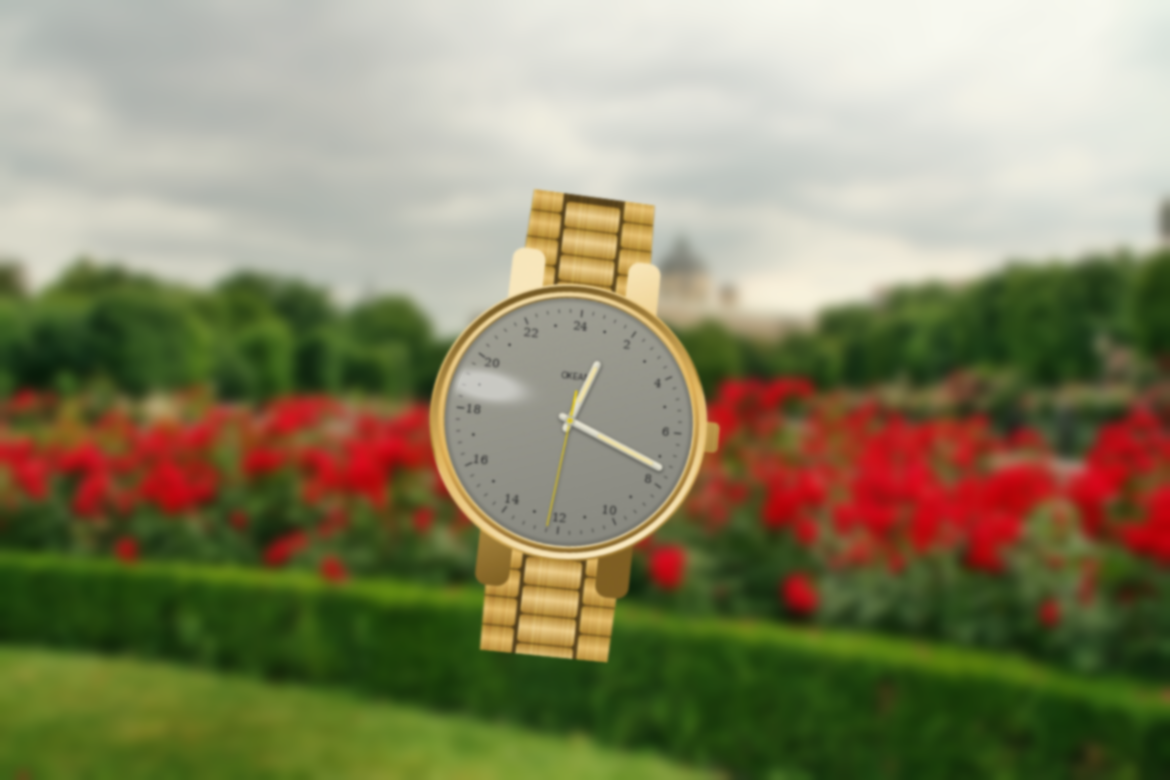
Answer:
1,18,31
